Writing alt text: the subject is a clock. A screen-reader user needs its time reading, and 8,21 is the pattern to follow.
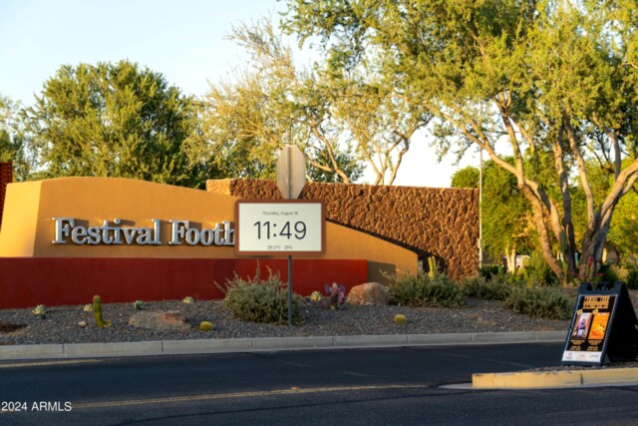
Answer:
11,49
